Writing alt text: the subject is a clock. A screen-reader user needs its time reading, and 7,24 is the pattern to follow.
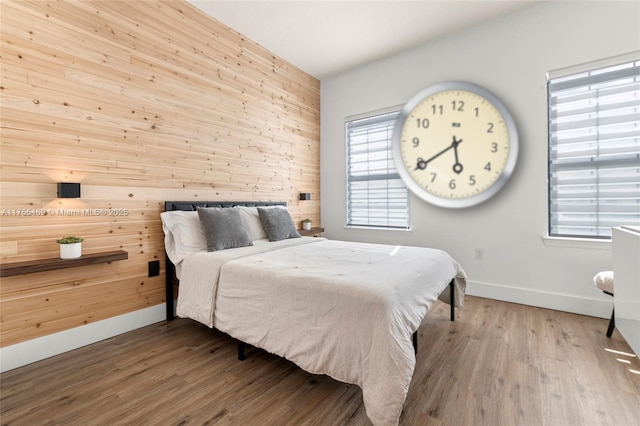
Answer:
5,39
